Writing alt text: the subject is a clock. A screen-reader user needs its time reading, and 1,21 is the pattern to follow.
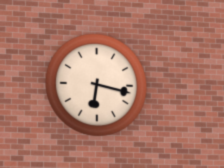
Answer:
6,17
